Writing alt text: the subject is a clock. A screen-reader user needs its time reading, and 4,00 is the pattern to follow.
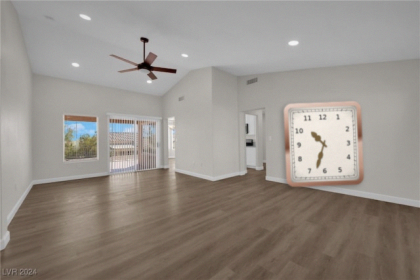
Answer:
10,33
